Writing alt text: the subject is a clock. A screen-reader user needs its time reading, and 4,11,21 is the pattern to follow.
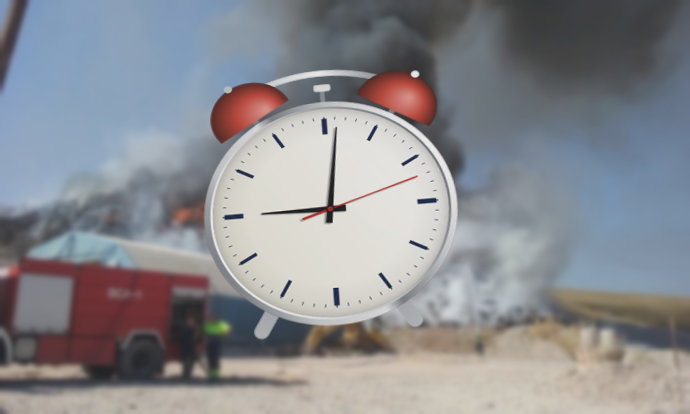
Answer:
9,01,12
